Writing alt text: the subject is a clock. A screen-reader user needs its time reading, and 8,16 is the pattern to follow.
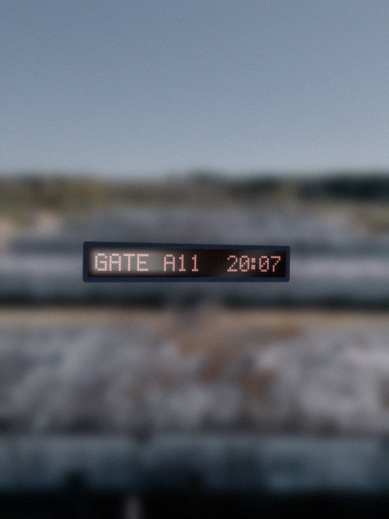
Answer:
20,07
